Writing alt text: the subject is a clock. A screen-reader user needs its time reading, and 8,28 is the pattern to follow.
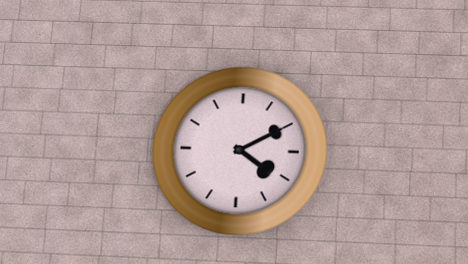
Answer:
4,10
